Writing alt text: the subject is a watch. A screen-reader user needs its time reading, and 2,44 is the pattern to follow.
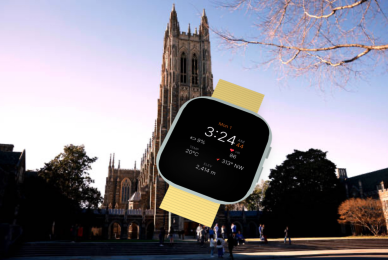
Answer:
3,24
